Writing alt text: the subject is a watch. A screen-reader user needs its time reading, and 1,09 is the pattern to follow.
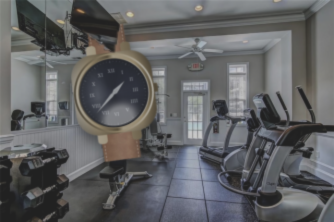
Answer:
1,38
